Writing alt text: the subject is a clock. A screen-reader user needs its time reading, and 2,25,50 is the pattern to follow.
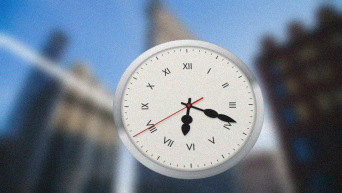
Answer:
6,18,40
